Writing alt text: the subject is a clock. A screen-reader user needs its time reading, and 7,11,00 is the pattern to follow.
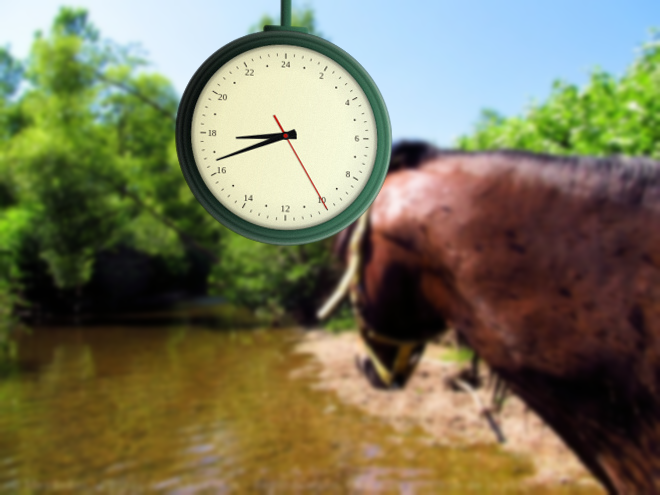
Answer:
17,41,25
